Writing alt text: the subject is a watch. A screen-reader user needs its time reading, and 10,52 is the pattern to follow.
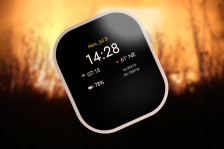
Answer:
14,28
